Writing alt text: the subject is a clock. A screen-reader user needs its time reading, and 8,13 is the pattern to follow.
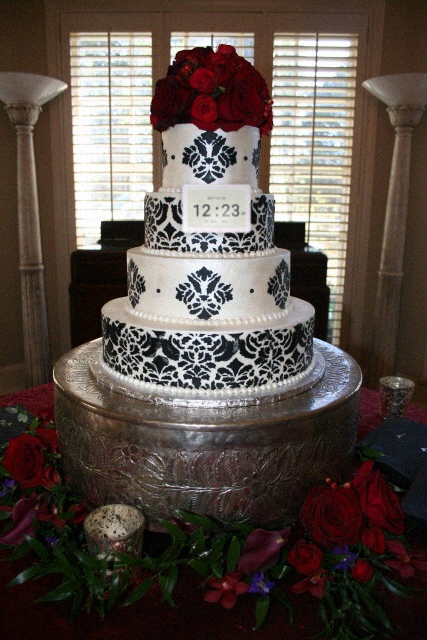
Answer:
12,23
